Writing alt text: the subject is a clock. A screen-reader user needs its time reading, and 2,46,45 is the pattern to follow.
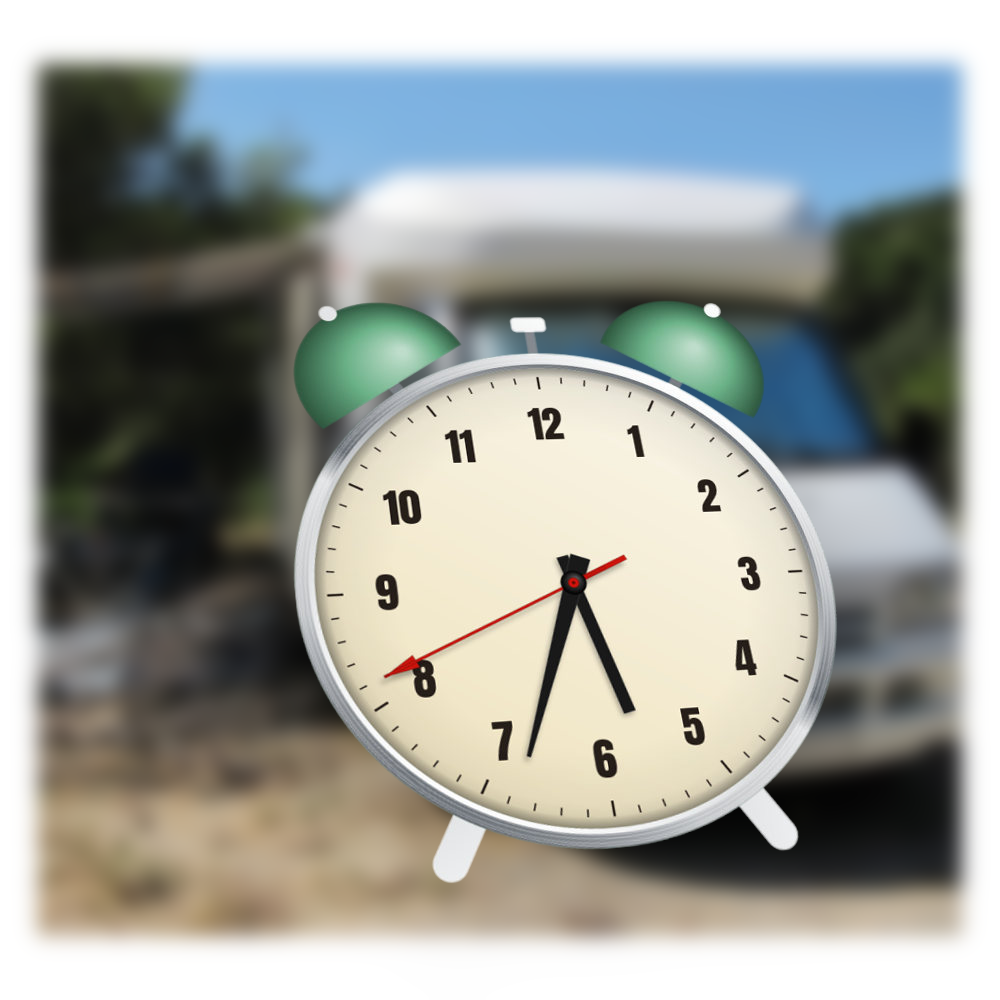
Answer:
5,33,41
